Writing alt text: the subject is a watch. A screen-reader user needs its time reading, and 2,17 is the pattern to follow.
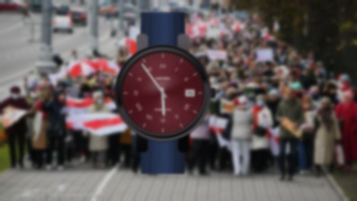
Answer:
5,54
